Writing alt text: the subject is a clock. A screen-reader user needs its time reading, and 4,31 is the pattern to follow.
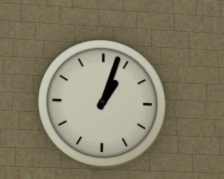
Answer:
1,03
